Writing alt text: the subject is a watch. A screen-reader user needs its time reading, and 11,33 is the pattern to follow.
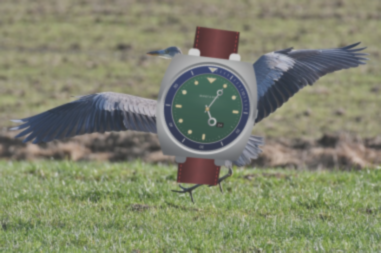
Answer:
5,05
